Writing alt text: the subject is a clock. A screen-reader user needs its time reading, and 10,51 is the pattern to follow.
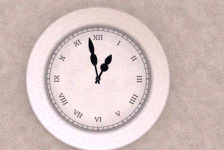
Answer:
12,58
